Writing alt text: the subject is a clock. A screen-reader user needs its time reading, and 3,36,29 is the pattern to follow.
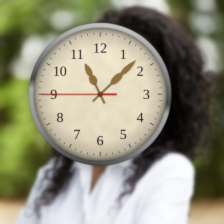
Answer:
11,07,45
